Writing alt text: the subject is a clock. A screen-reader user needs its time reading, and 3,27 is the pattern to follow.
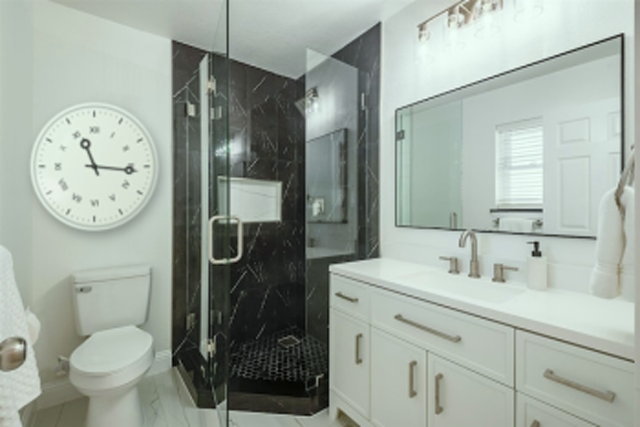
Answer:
11,16
